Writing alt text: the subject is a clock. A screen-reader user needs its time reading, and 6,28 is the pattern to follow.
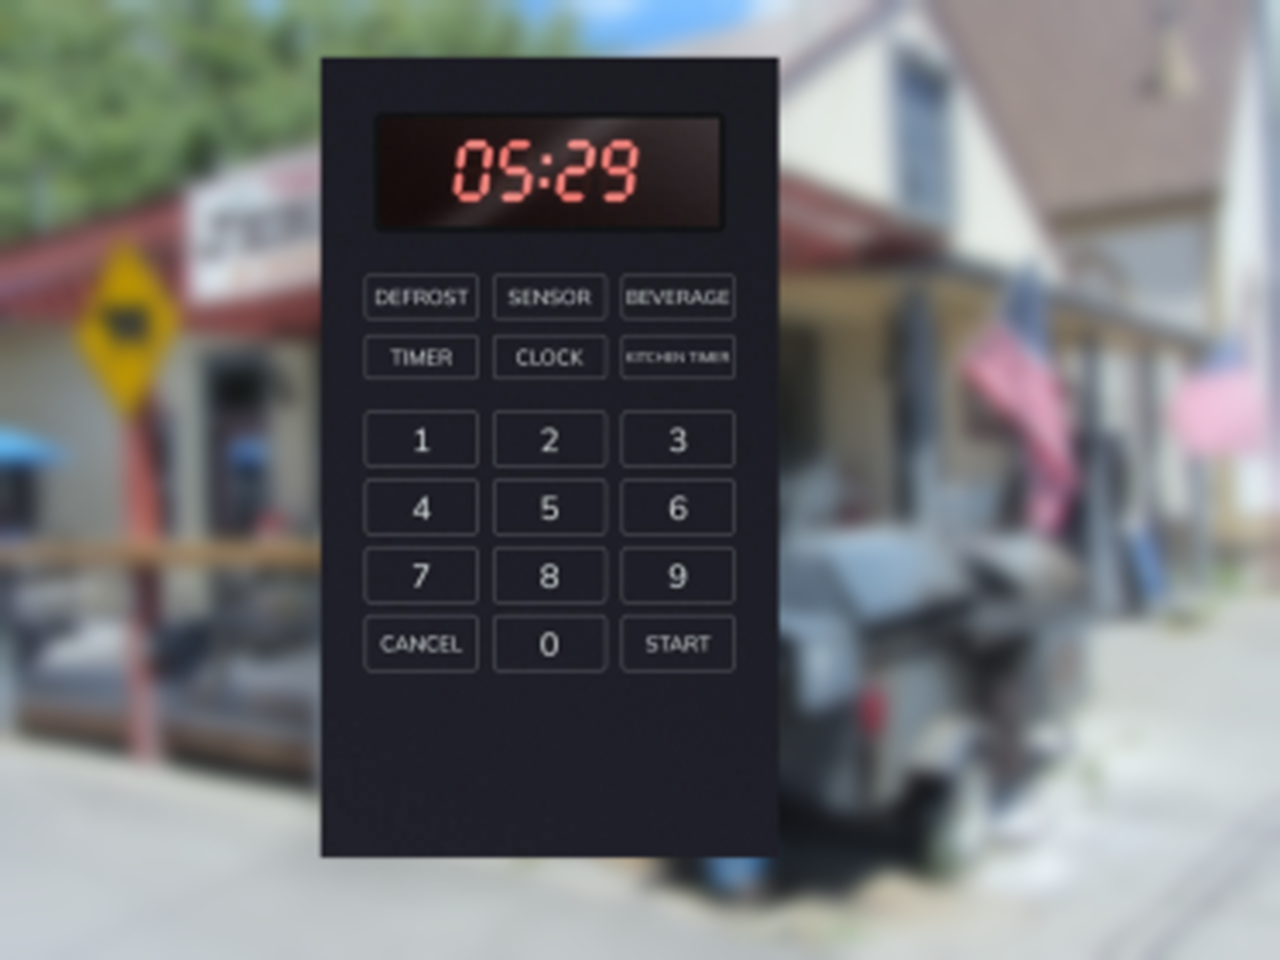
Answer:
5,29
